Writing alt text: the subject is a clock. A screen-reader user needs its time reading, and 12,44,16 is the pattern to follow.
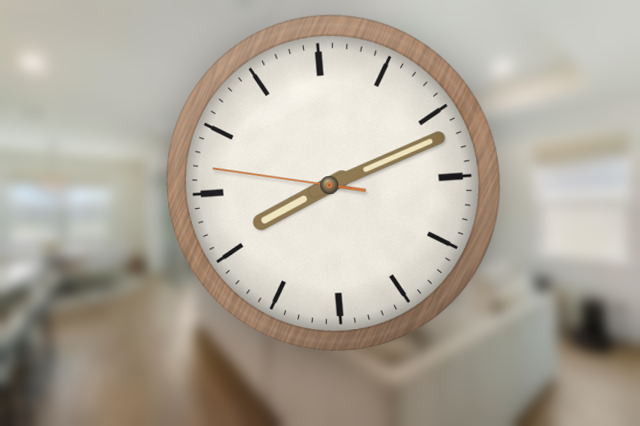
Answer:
8,11,47
